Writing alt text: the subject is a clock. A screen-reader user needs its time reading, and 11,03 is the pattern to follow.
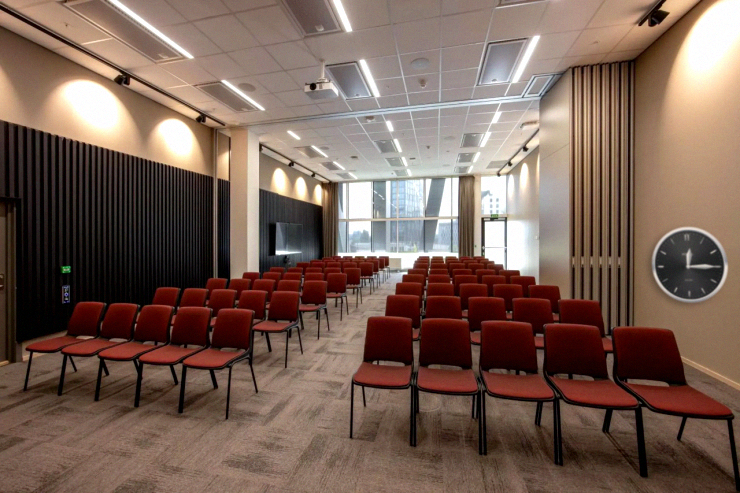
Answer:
12,15
